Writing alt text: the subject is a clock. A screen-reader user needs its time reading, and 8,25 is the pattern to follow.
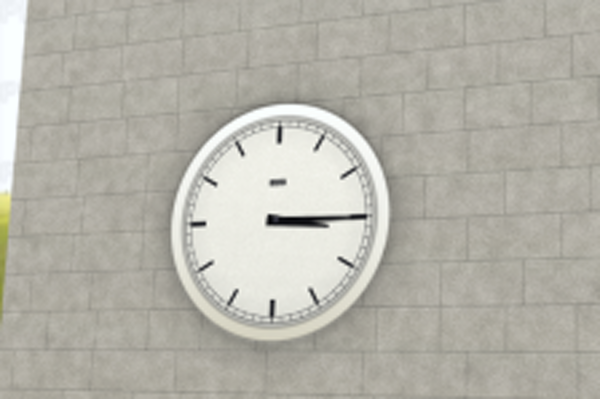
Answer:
3,15
